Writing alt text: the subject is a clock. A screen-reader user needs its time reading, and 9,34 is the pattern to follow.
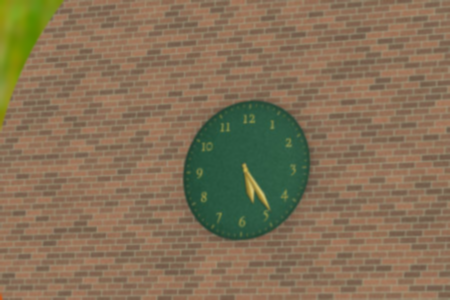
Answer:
5,24
